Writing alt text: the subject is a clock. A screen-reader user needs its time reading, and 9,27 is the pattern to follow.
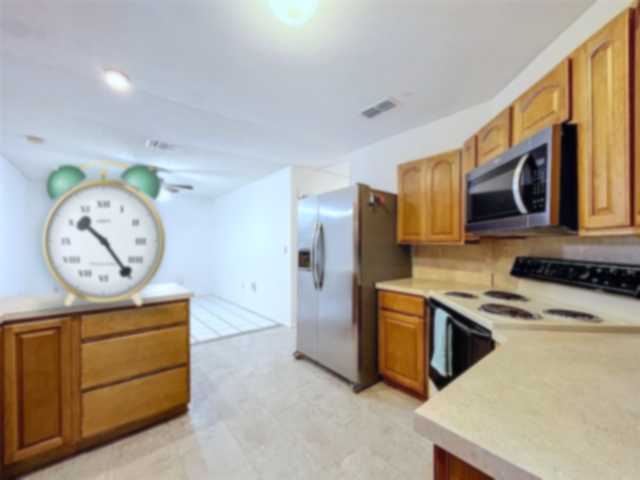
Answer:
10,24
